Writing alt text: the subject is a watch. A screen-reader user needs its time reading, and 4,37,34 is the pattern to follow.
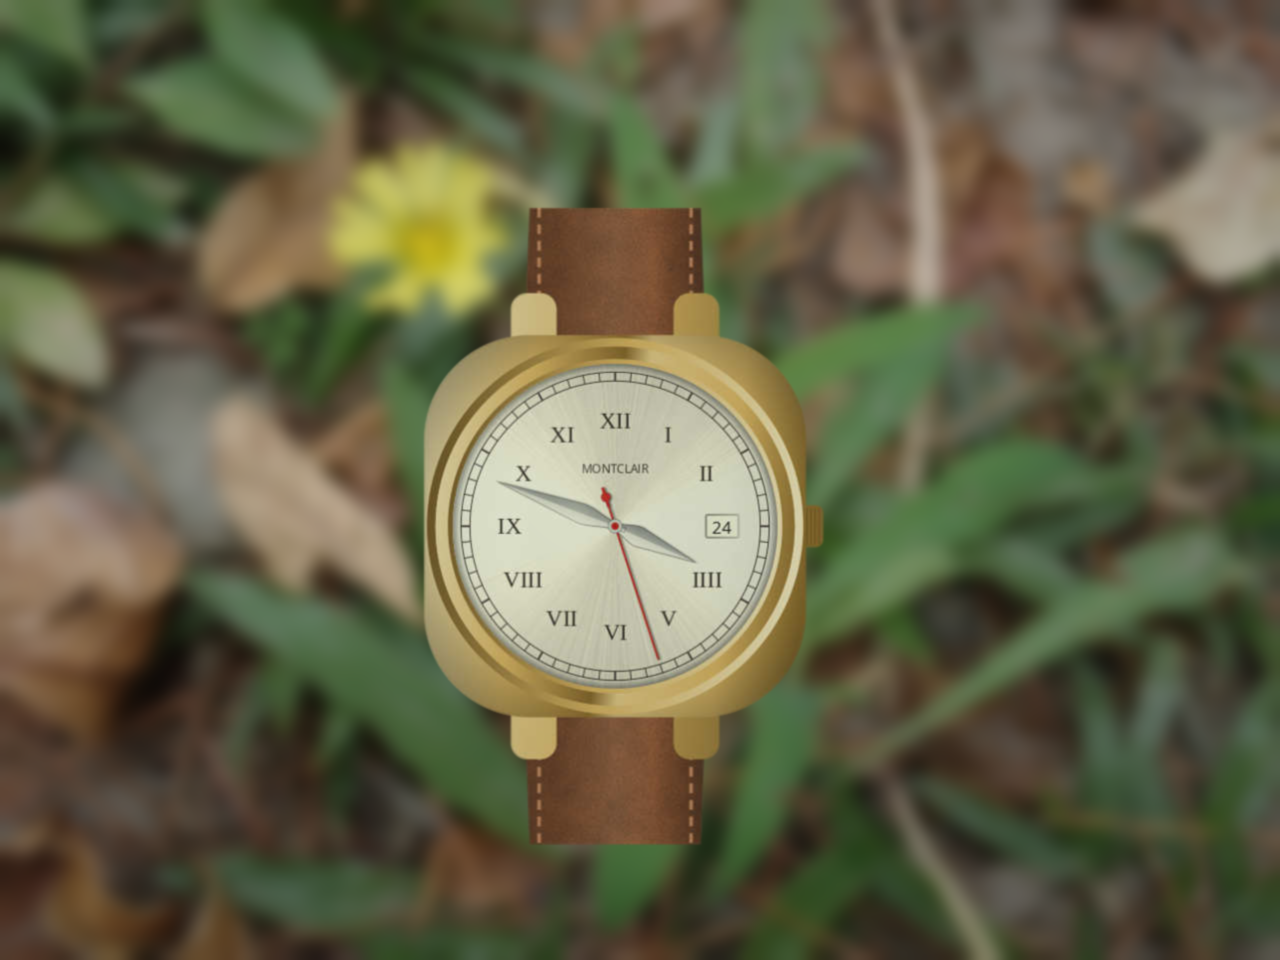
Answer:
3,48,27
